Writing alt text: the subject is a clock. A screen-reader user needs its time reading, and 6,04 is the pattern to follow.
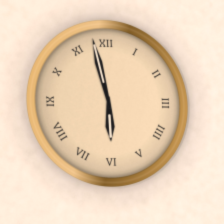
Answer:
5,58
